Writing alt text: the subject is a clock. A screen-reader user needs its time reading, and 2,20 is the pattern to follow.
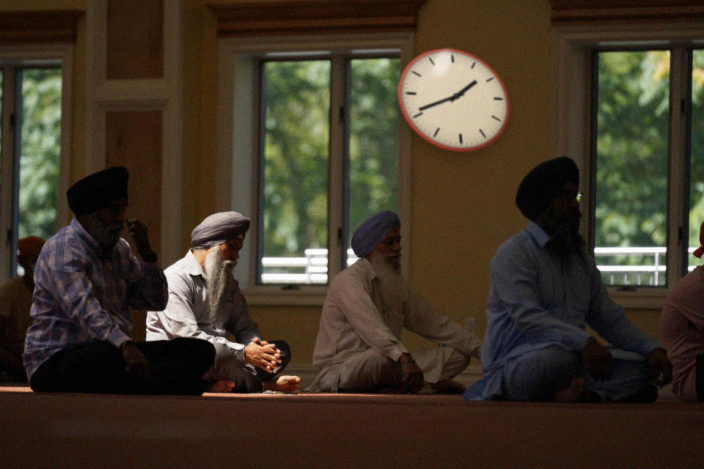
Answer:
1,41
